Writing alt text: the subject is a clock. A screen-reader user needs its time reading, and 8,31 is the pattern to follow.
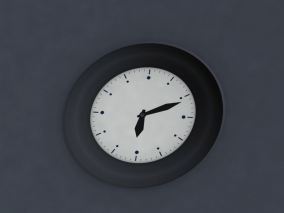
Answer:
6,11
